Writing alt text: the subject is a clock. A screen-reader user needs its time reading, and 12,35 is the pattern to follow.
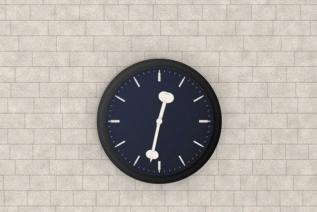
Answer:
12,32
